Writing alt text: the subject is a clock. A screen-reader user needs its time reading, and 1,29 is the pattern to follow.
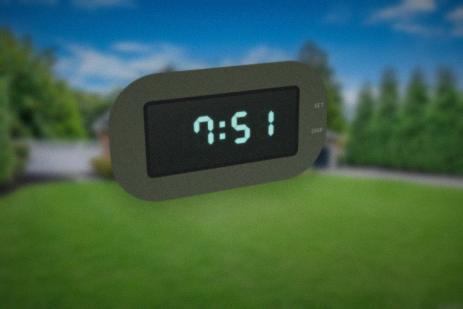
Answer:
7,51
